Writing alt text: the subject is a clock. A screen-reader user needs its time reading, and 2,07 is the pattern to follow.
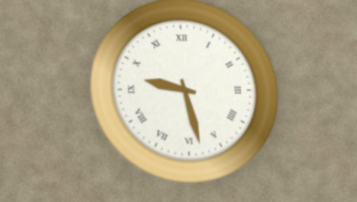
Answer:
9,28
